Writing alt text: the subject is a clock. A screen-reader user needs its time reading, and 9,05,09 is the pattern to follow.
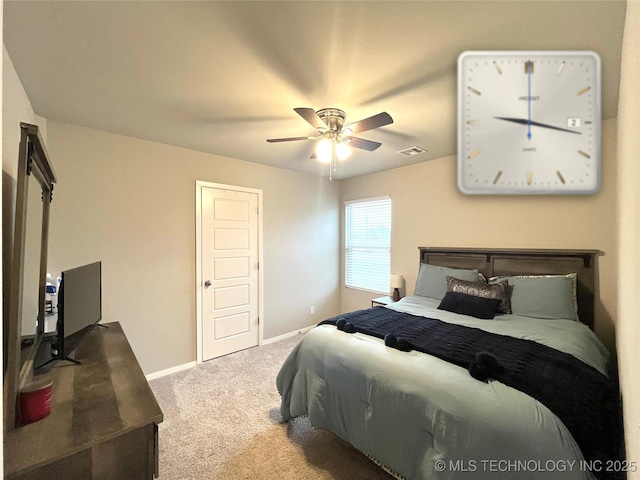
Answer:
9,17,00
